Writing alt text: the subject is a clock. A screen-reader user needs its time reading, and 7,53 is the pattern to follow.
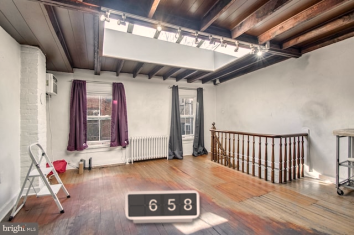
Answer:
6,58
